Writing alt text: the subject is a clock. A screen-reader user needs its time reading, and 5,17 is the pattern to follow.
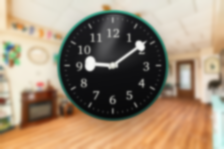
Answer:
9,09
